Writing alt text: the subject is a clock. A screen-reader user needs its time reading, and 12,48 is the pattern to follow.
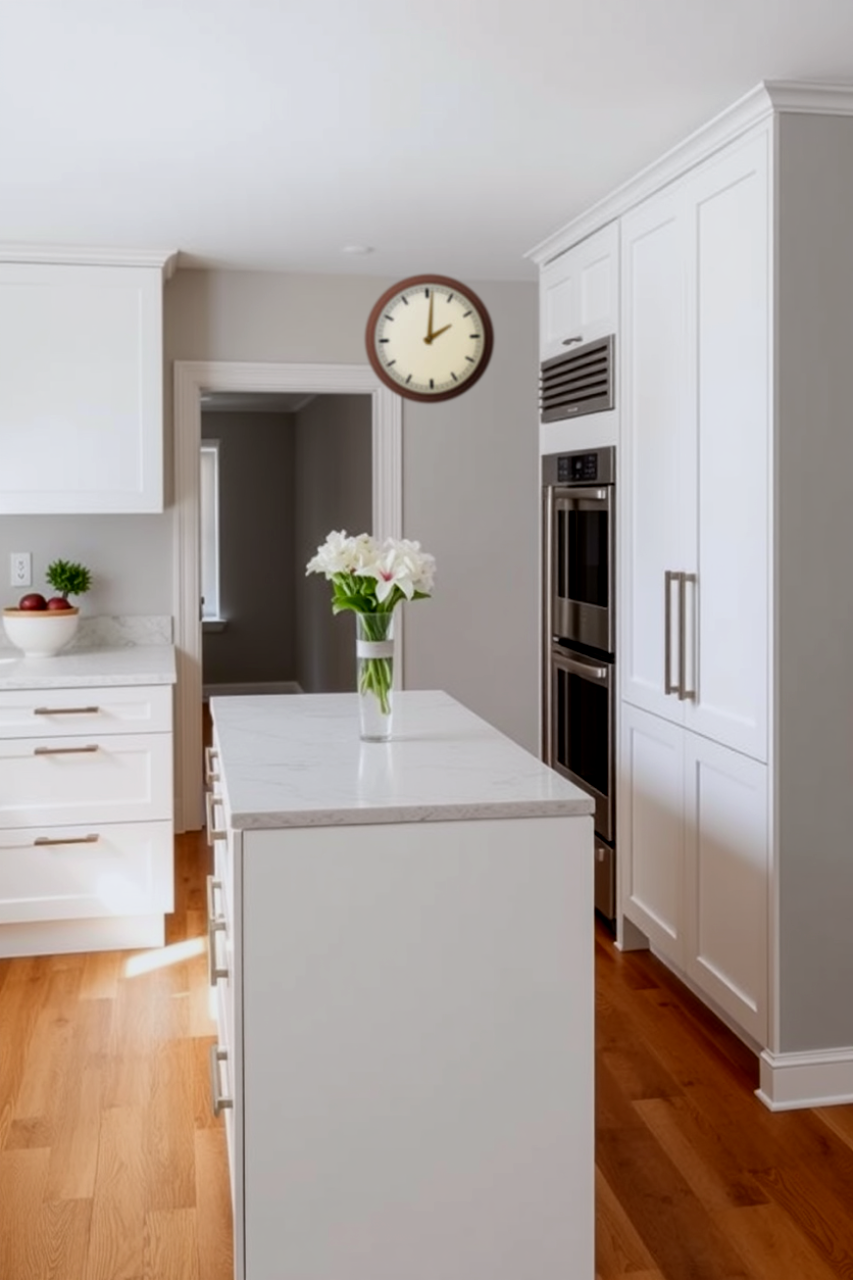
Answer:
2,01
